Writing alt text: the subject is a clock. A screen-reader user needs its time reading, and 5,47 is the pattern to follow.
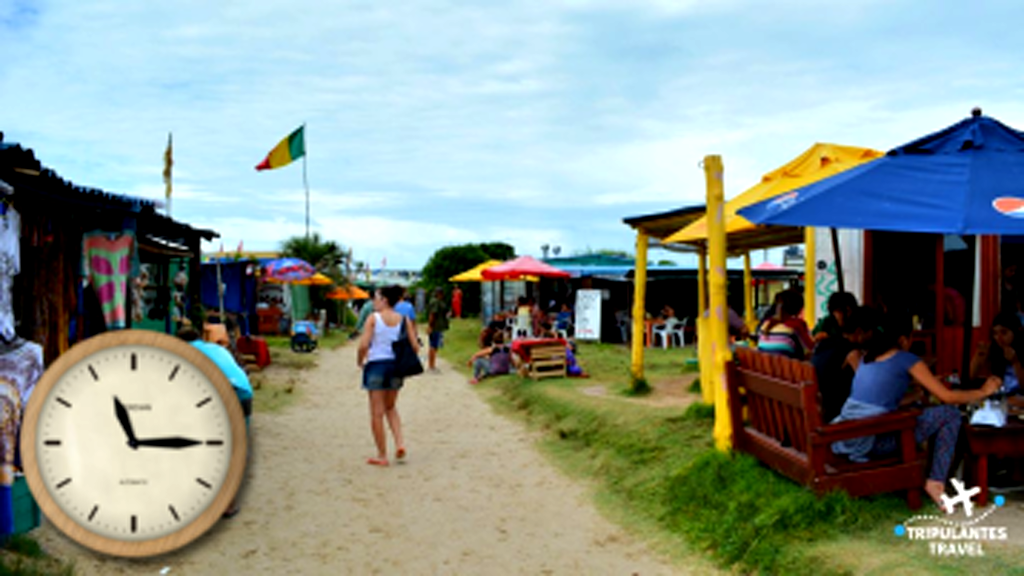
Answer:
11,15
